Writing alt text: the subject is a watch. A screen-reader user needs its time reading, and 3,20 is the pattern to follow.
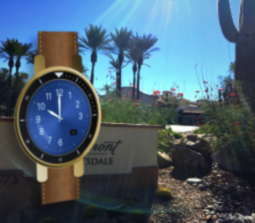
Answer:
10,00
